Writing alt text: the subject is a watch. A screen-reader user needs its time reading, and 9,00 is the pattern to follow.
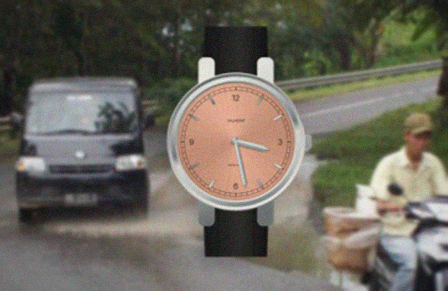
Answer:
3,28
